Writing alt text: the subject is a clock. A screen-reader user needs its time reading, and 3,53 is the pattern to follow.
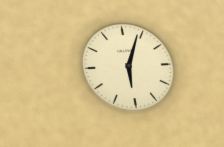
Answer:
6,04
